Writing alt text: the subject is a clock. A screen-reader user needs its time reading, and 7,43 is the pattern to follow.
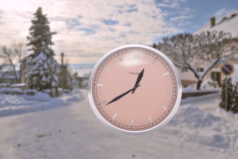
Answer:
12,39
